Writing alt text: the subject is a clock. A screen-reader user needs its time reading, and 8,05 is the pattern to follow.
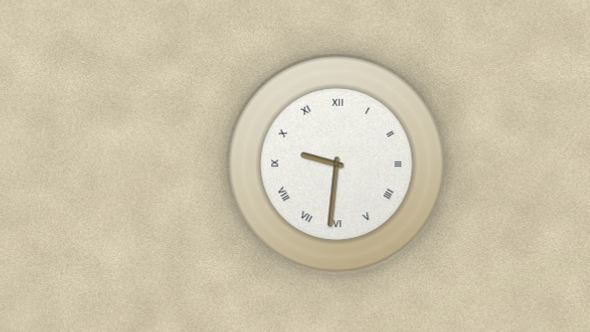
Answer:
9,31
